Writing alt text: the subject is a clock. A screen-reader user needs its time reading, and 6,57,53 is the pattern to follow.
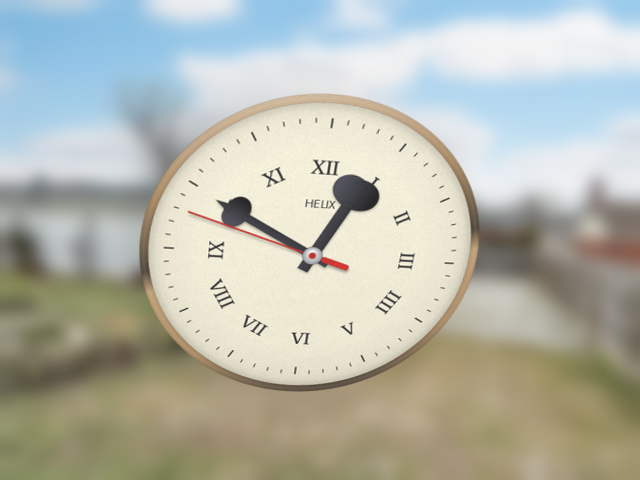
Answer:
12,49,48
